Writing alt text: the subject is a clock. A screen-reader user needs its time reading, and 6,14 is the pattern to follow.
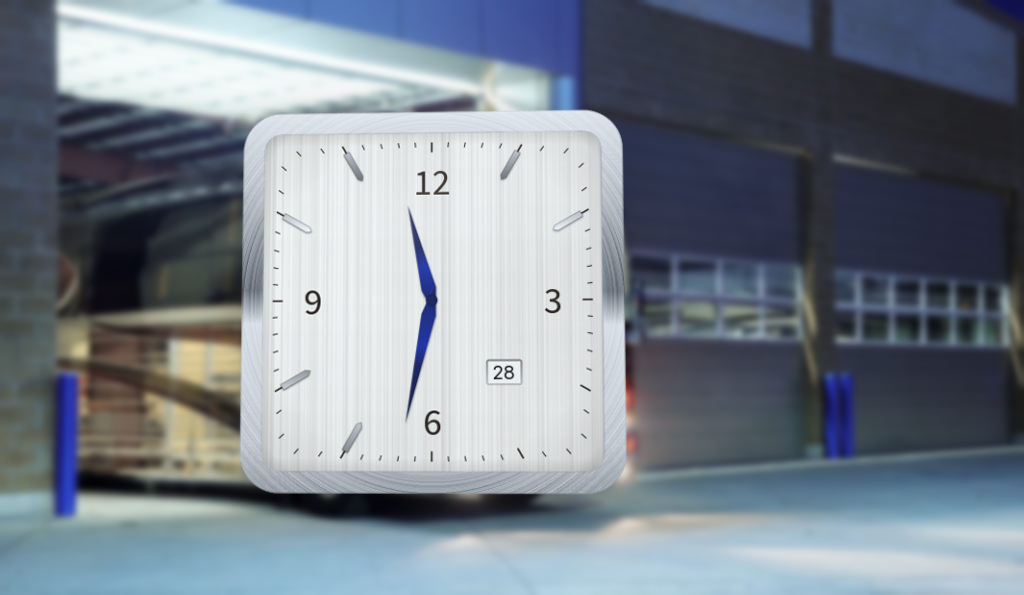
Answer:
11,32
